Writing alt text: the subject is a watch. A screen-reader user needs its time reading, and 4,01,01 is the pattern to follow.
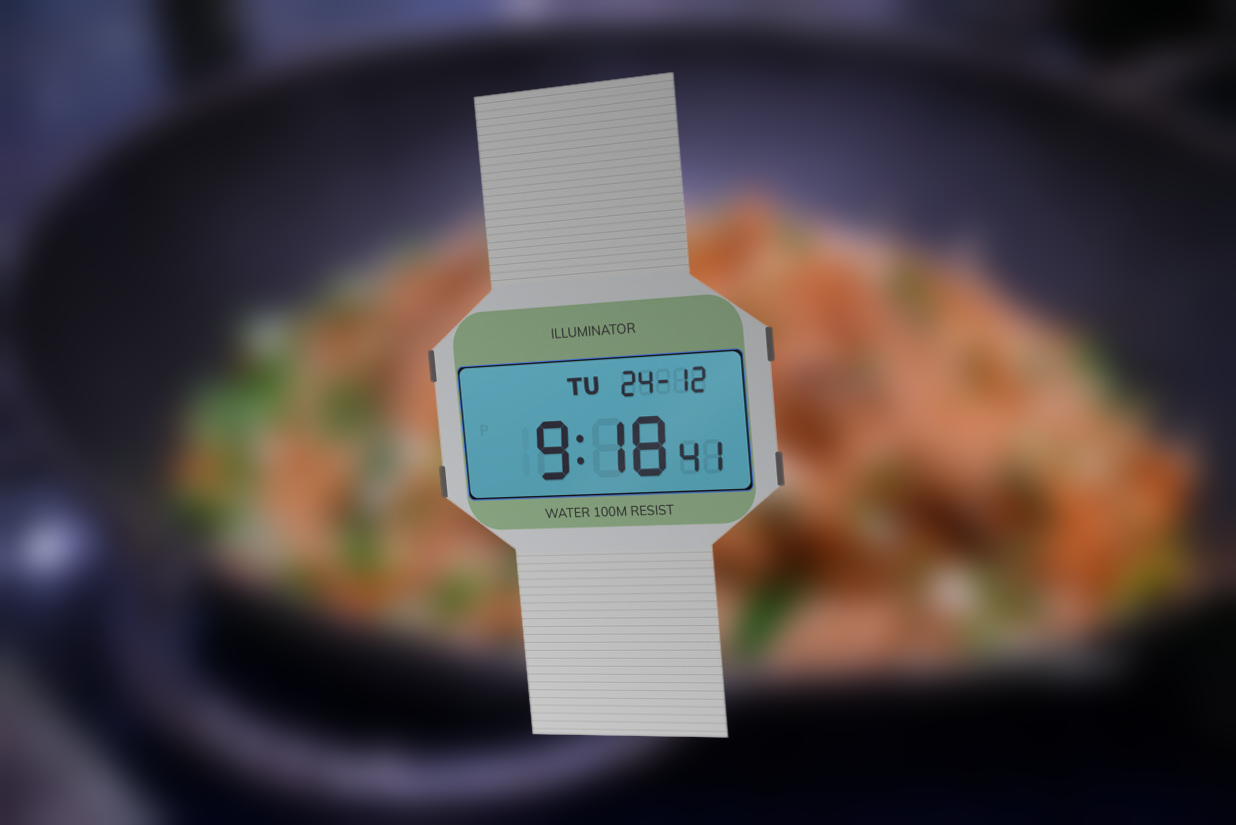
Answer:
9,18,41
